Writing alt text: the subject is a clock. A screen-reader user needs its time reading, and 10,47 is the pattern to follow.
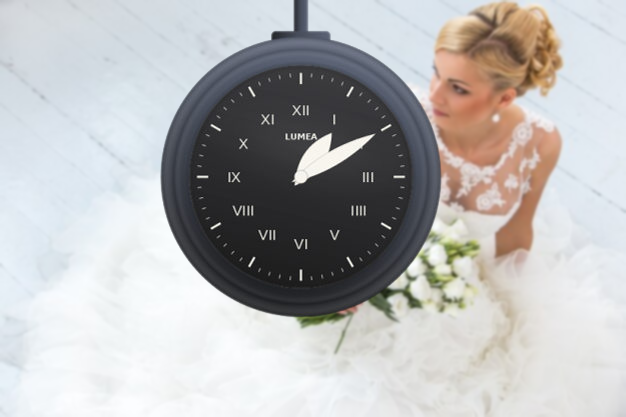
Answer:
1,10
